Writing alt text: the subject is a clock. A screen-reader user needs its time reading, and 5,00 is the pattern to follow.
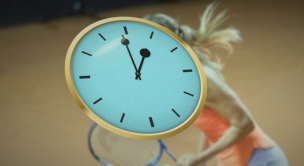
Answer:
12,59
